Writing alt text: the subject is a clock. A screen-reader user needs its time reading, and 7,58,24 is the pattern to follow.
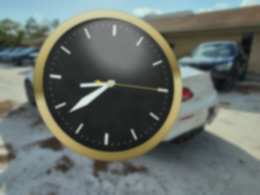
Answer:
8,38,15
